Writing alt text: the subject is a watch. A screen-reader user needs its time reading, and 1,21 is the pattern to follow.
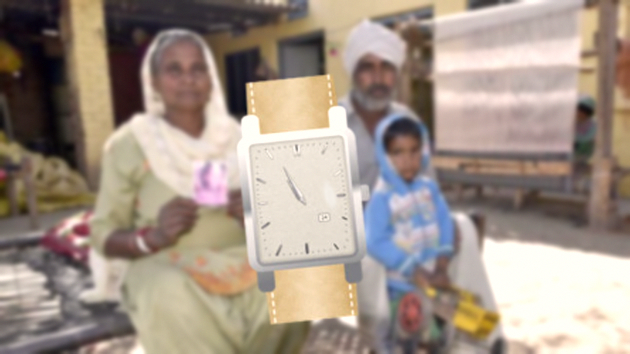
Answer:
10,56
